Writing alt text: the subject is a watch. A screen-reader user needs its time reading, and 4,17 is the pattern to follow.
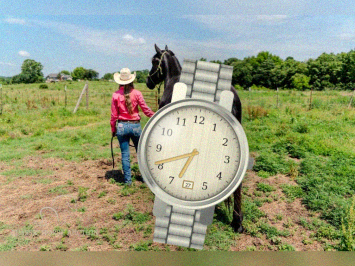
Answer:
6,41
